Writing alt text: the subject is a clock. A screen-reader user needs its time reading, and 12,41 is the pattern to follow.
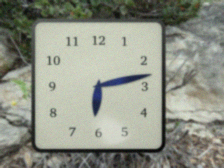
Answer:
6,13
